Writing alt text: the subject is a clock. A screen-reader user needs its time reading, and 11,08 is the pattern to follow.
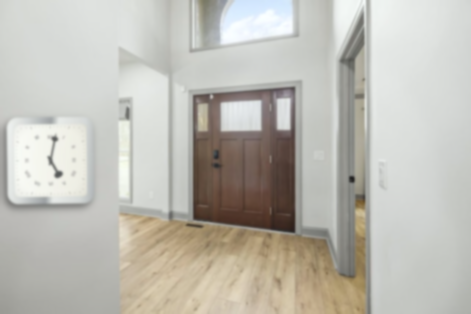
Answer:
5,02
